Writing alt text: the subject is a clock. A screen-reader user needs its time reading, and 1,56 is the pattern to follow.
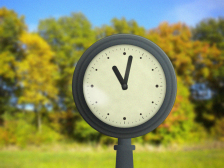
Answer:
11,02
